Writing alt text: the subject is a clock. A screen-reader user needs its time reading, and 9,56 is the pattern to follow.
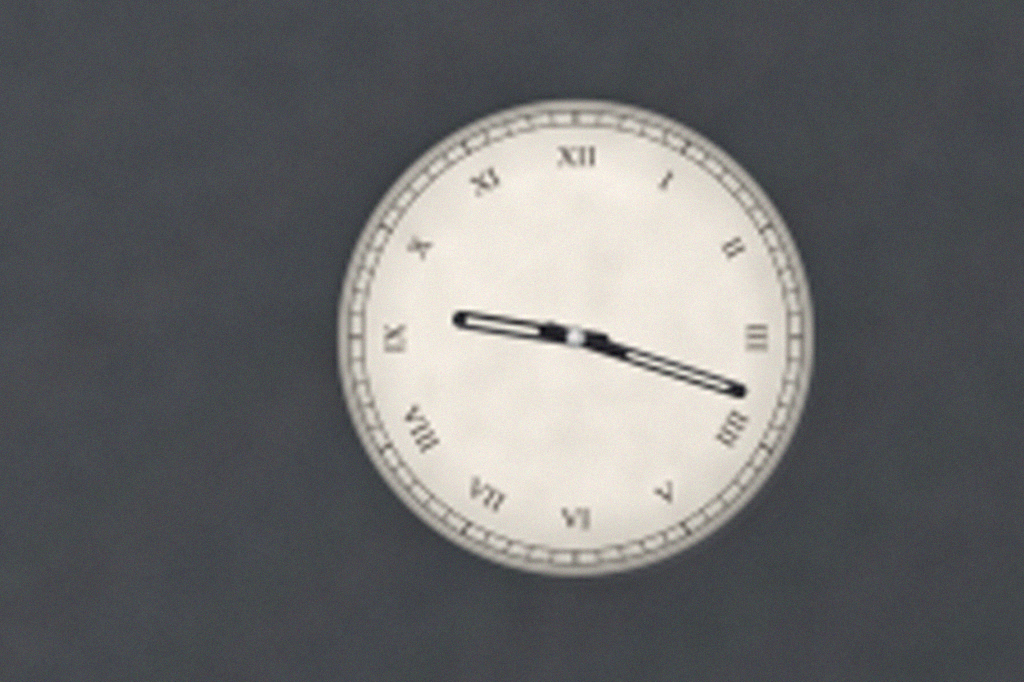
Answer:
9,18
